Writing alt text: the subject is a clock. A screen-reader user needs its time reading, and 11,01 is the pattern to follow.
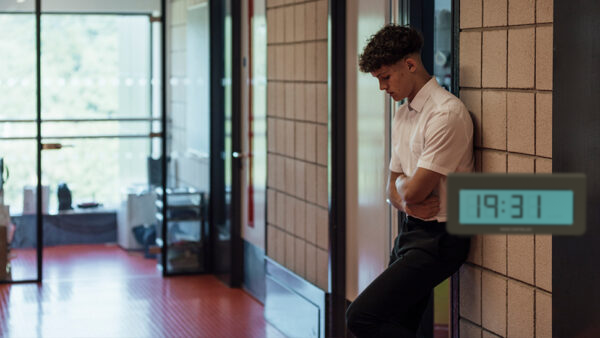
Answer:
19,31
